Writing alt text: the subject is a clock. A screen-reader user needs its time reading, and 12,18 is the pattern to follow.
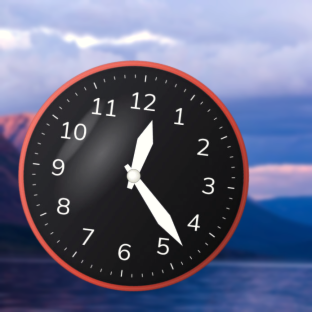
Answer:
12,23
